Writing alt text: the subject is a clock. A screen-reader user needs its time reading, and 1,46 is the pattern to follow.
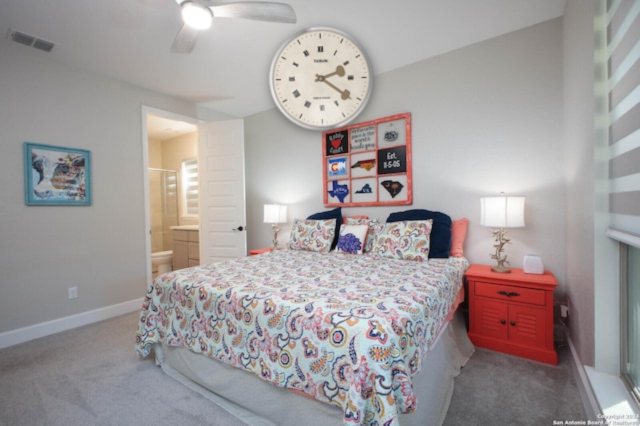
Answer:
2,21
